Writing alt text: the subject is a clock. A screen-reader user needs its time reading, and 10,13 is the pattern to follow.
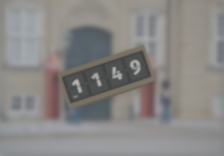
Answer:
11,49
